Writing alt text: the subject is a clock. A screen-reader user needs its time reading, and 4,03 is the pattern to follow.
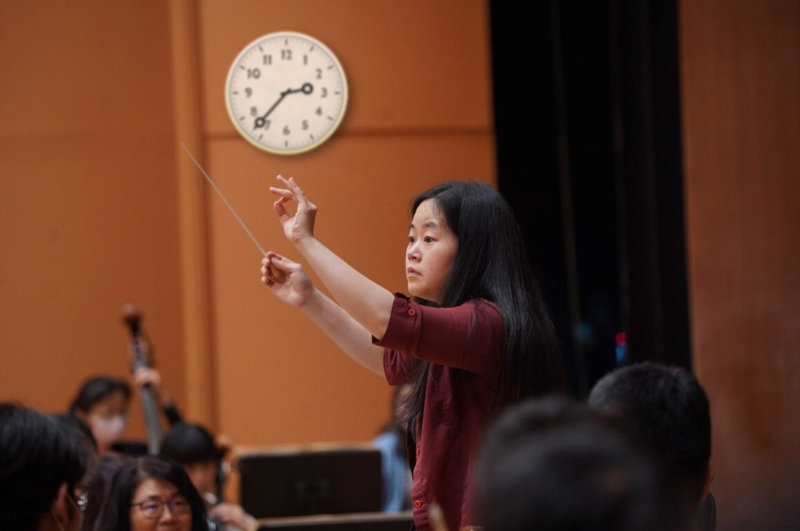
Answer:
2,37
